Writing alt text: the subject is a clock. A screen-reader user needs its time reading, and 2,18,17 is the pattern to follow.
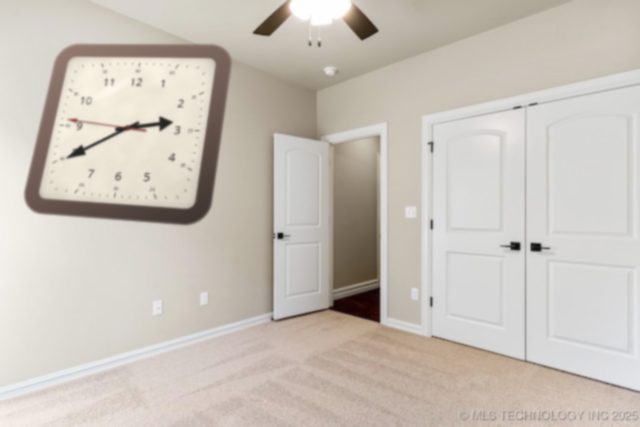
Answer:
2,39,46
